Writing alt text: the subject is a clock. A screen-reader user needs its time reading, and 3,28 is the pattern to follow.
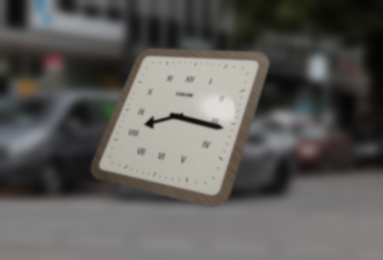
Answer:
8,16
